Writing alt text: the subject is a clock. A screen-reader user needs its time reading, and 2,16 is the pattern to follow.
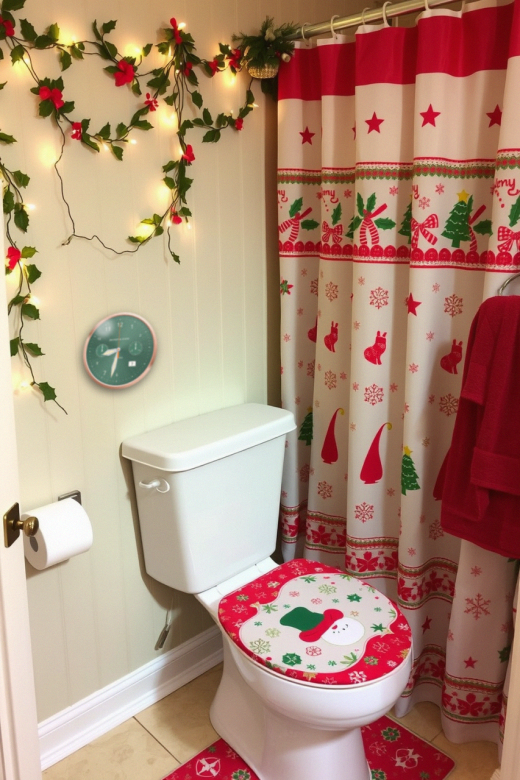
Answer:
8,32
